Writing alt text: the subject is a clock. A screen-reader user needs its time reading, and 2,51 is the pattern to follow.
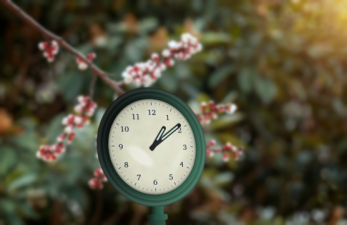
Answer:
1,09
